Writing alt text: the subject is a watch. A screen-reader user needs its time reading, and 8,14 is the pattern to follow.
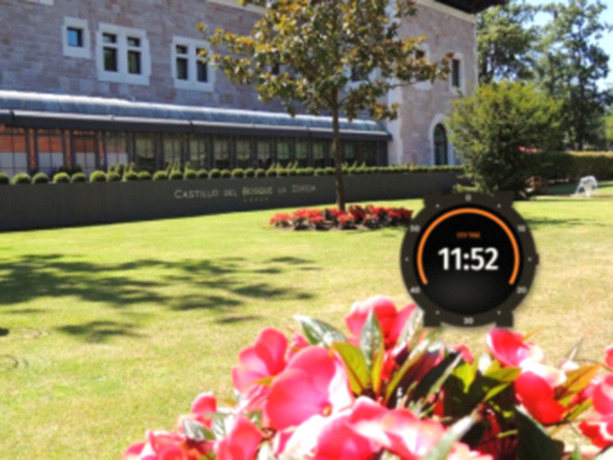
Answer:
11,52
